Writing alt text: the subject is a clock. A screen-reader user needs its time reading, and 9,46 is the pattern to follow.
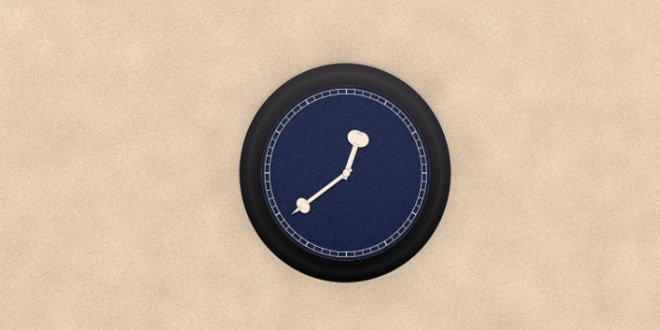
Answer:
12,39
